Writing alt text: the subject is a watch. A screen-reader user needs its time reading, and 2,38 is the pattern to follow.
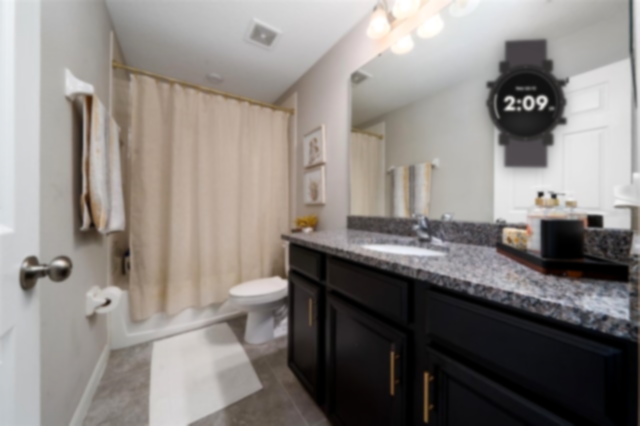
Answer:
2,09
